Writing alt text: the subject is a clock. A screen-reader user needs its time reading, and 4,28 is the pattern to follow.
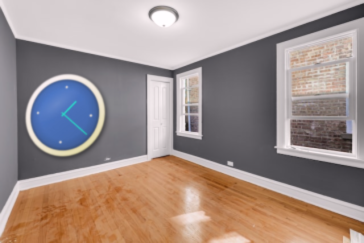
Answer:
1,21
